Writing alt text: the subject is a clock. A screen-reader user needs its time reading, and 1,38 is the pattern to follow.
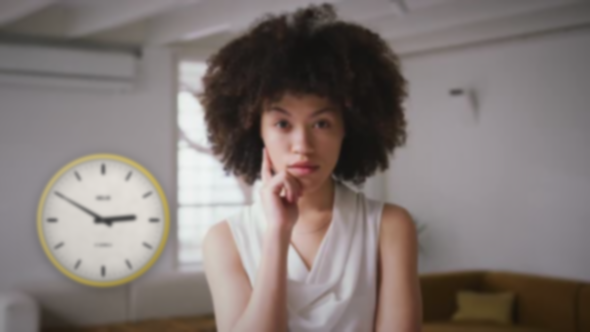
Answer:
2,50
